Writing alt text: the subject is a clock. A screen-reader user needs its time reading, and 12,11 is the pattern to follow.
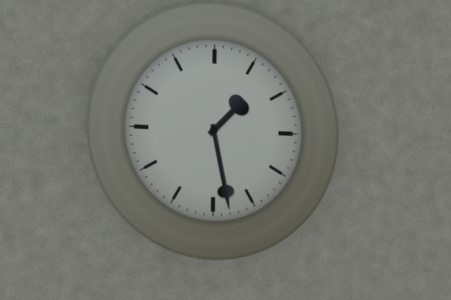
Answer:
1,28
